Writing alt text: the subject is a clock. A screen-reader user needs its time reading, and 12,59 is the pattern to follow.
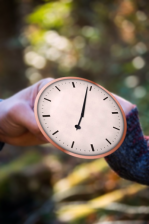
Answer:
7,04
